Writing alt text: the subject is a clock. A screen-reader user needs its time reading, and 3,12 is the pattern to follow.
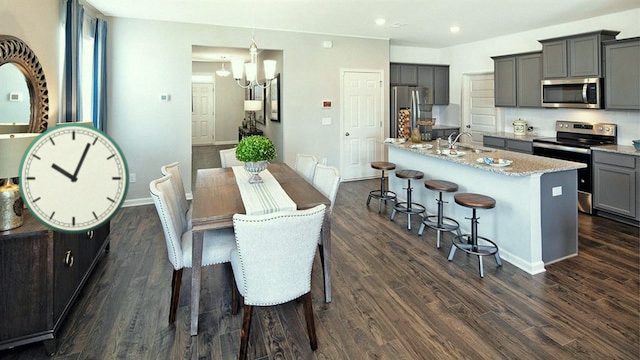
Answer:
10,04
